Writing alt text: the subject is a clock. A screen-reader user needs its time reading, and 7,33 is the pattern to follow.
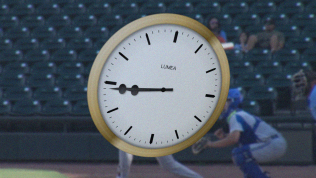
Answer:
8,44
